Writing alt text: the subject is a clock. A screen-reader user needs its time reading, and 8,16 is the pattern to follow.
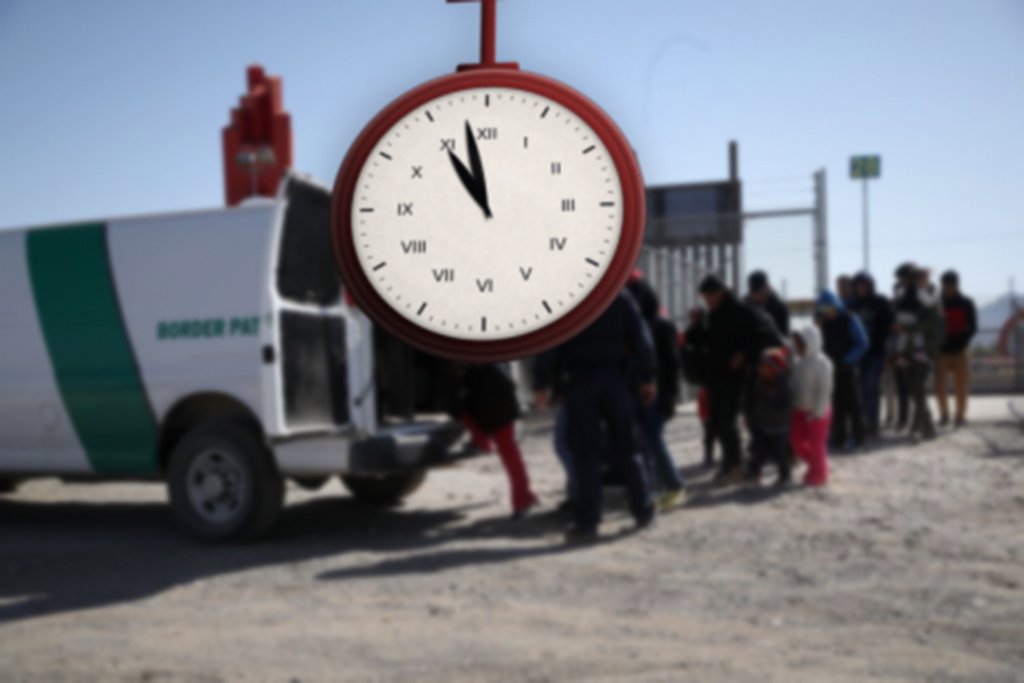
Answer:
10,58
